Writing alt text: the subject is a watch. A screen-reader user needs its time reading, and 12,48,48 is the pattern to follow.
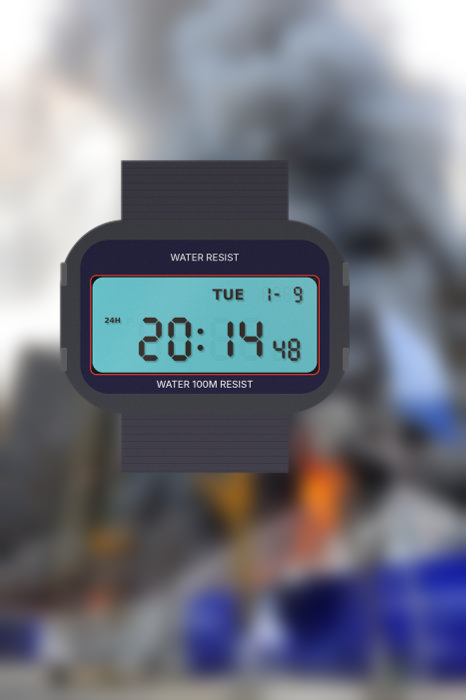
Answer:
20,14,48
